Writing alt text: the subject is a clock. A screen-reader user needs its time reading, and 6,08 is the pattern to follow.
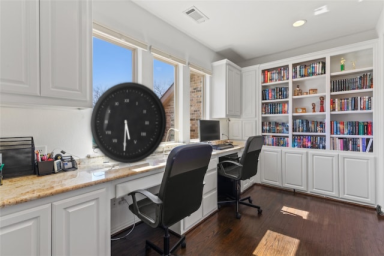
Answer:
5,30
